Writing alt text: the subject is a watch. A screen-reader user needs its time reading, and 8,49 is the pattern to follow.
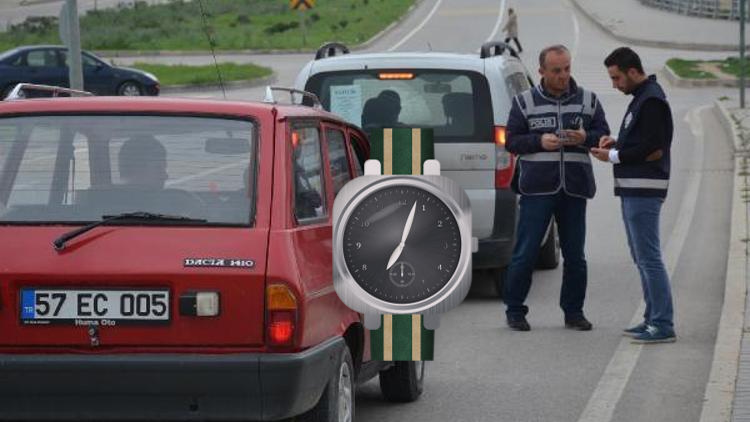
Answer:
7,03
